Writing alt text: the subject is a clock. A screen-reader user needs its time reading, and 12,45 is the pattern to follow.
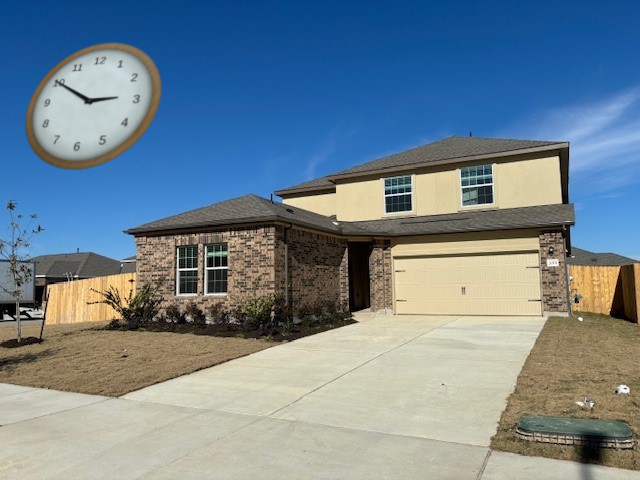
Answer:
2,50
